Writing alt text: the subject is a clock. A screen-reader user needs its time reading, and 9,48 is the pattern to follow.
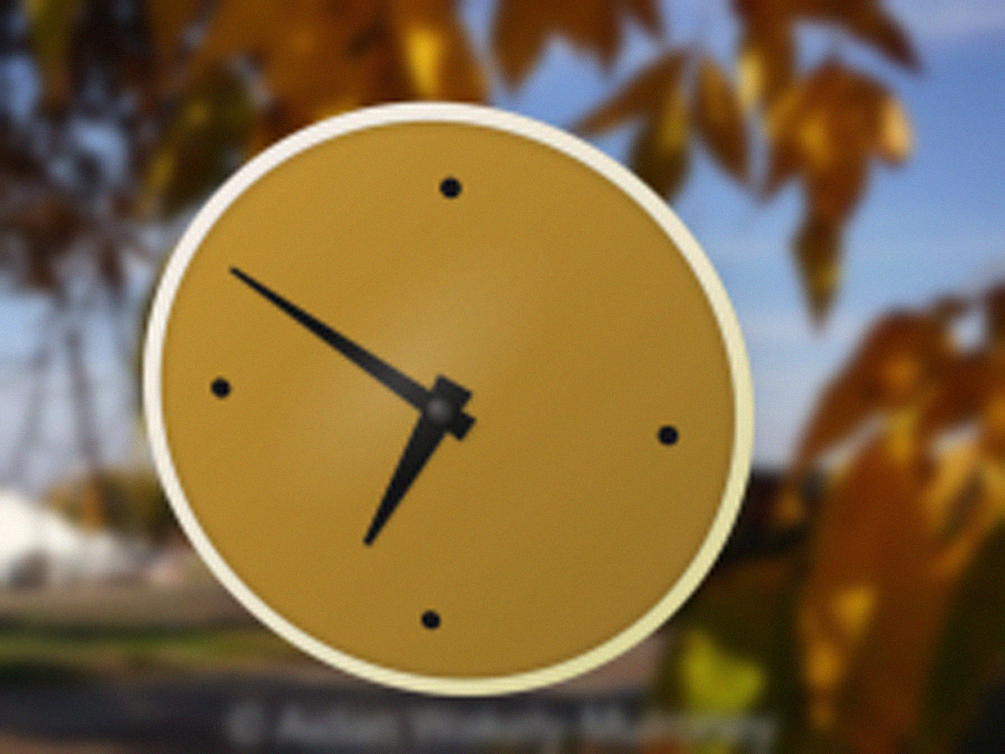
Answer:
6,50
